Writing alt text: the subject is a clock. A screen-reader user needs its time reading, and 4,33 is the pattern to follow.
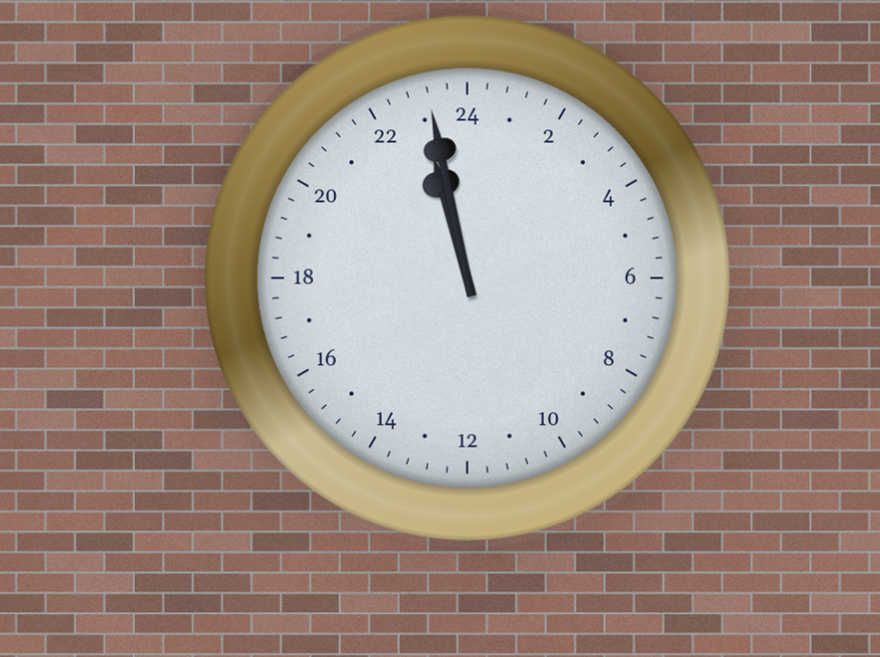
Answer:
22,58
